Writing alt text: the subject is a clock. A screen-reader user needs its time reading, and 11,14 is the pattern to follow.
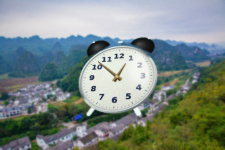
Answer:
12,52
